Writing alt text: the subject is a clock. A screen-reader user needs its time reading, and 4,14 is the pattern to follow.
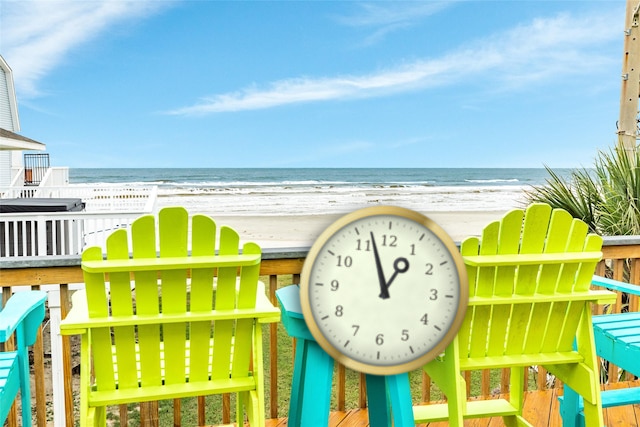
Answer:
12,57
